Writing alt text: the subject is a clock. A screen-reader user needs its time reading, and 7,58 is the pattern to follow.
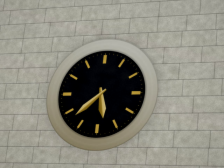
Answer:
5,38
